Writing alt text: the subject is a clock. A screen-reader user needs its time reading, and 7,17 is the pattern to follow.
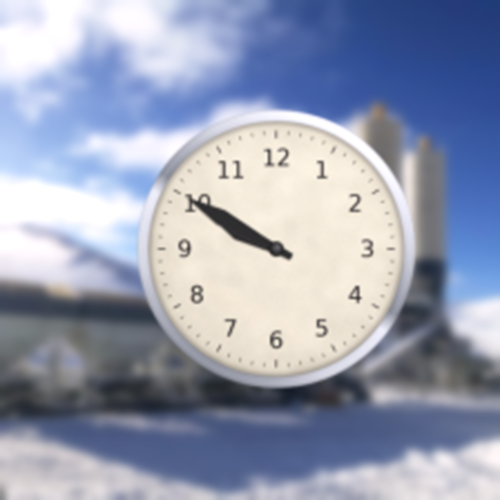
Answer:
9,50
